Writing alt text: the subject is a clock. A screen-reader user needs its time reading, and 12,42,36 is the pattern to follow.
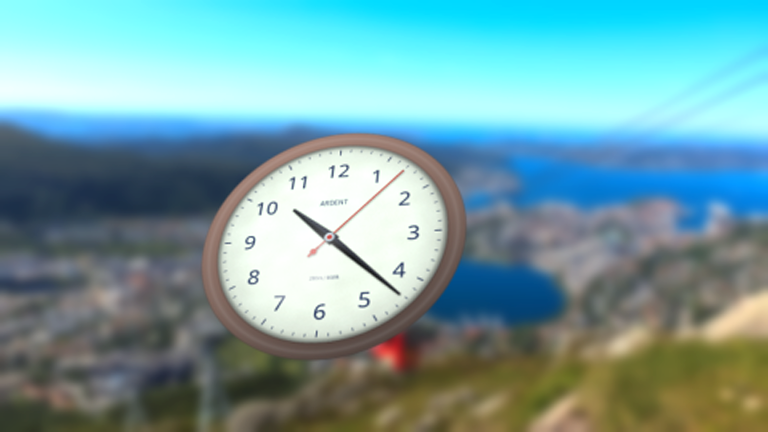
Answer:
10,22,07
